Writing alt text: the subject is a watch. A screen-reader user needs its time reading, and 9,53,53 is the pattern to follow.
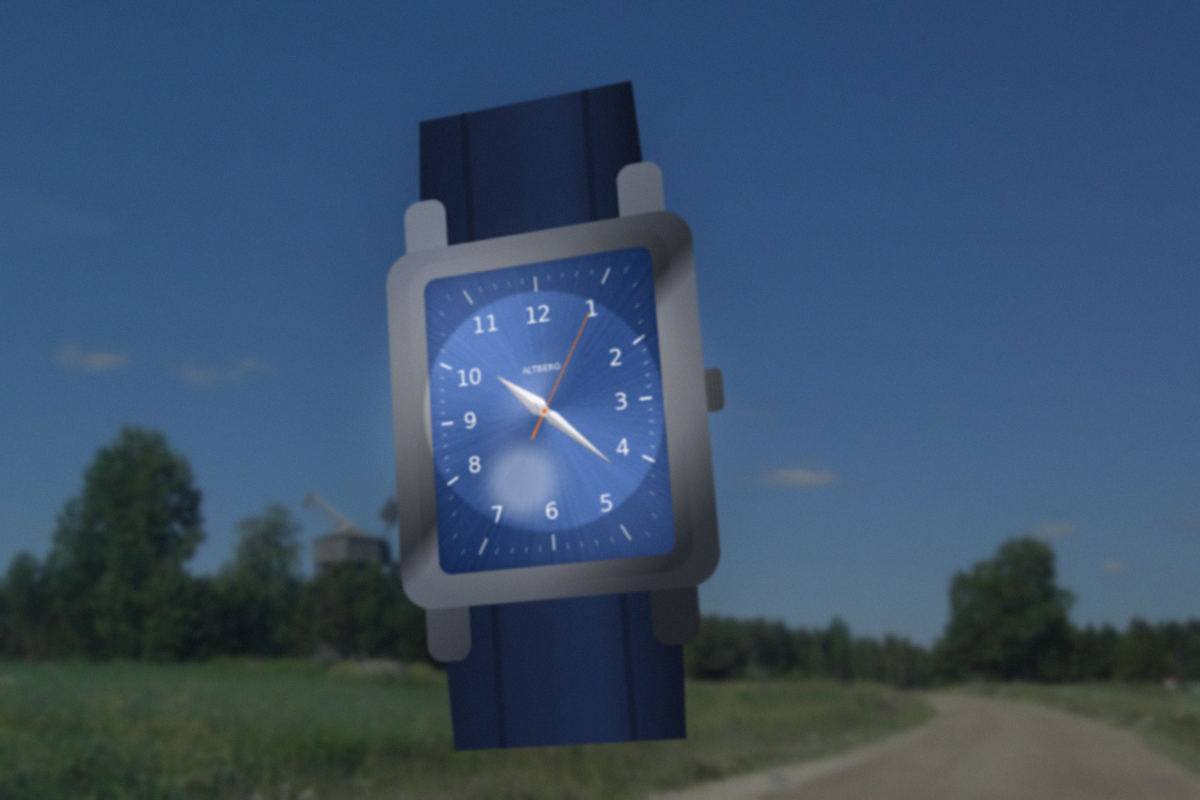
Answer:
10,22,05
